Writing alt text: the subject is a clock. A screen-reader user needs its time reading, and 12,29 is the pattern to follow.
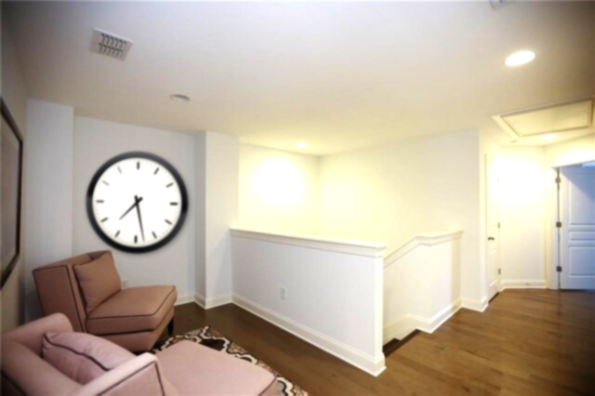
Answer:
7,28
